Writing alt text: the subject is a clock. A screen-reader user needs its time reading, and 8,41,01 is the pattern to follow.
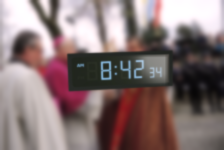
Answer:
8,42,34
